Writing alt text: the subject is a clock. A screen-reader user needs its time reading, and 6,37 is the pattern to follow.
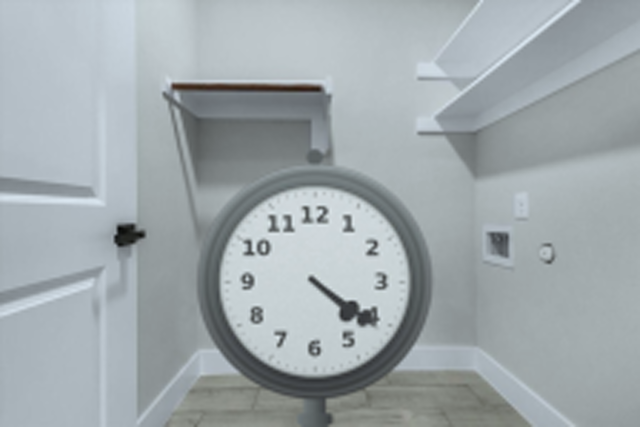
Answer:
4,21
